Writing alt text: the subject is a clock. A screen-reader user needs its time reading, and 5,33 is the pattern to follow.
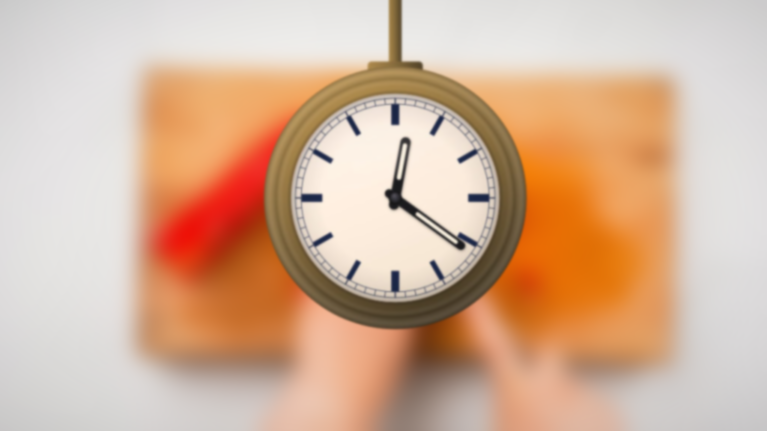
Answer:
12,21
